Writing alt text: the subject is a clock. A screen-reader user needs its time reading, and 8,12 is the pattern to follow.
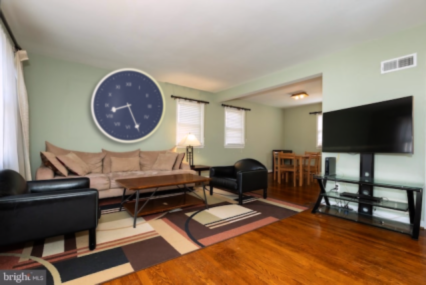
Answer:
8,26
